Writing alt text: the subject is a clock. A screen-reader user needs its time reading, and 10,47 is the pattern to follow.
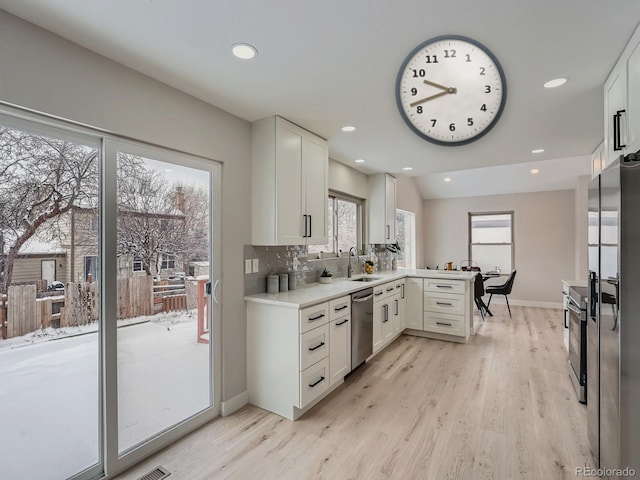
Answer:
9,42
